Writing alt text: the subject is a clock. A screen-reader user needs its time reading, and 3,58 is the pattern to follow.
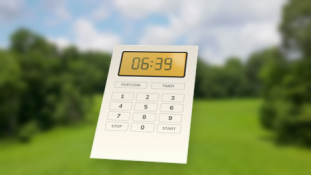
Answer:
6,39
